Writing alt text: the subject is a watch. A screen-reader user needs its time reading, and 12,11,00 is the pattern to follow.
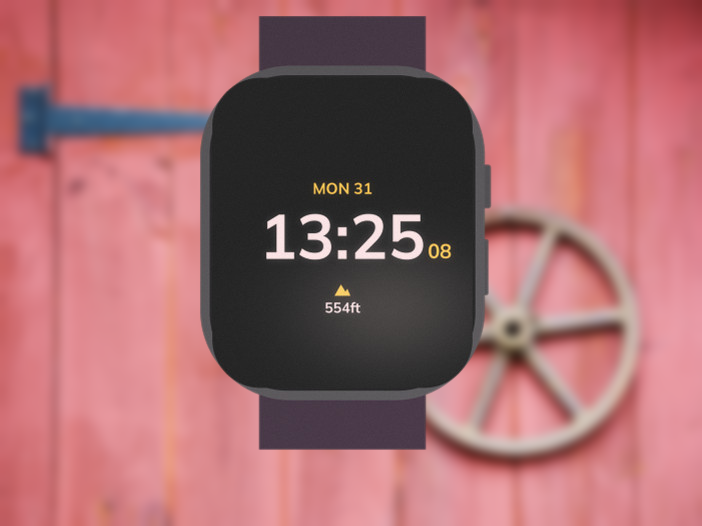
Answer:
13,25,08
